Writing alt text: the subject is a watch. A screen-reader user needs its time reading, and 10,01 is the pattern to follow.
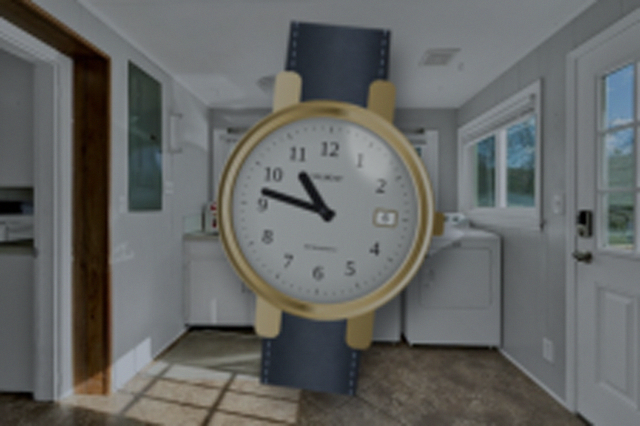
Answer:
10,47
